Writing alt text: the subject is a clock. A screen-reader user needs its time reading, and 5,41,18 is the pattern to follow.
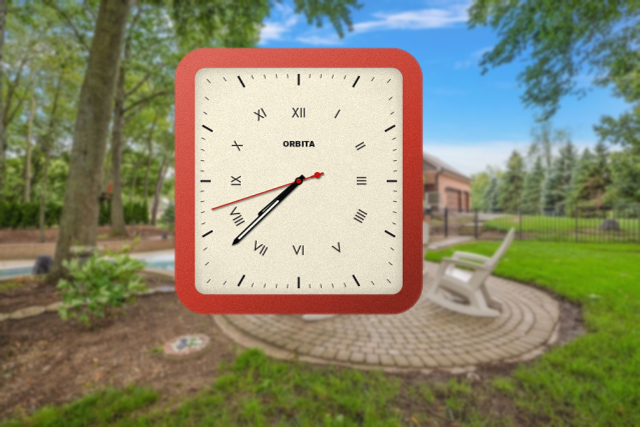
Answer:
7,37,42
